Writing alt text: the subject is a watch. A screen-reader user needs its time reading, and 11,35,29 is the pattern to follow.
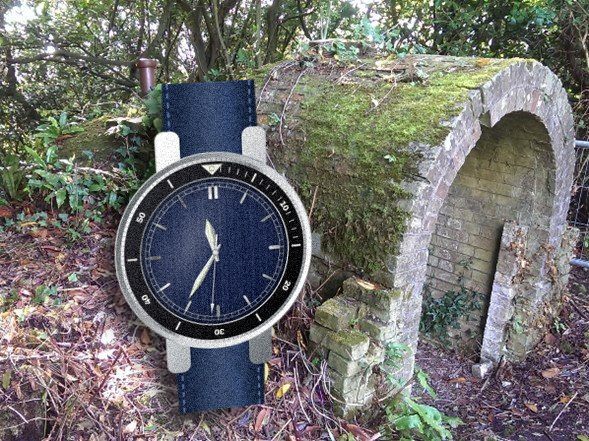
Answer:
11,35,31
